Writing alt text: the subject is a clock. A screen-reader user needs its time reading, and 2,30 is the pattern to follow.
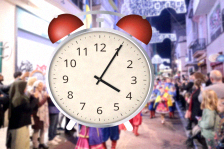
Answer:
4,05
